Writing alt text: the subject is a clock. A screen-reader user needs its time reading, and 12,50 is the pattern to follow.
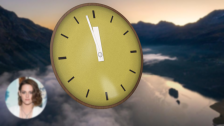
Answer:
11,58
